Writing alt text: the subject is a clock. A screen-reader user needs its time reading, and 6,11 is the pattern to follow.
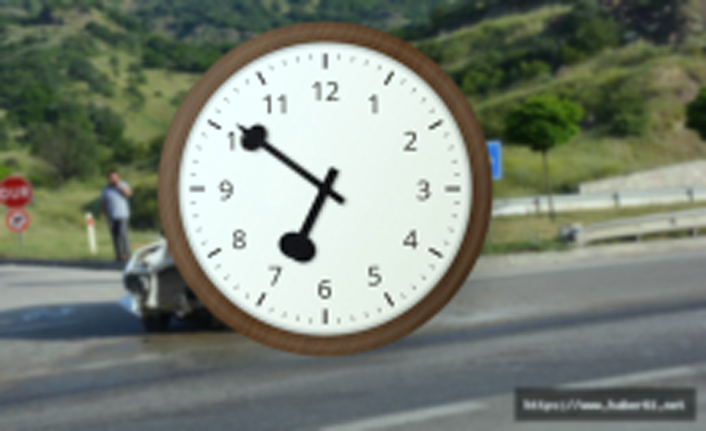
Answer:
6,51
